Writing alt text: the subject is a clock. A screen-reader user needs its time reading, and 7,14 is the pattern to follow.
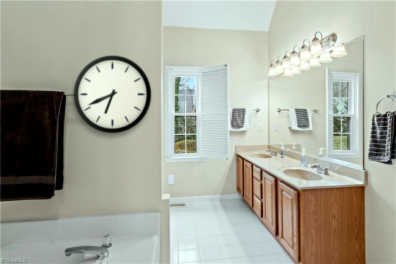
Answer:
6,41
